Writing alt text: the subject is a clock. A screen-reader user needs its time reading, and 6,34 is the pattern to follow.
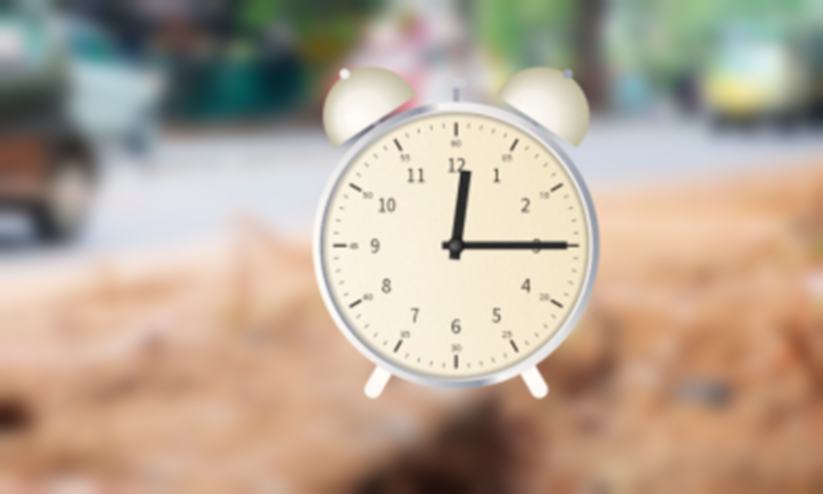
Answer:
12,15
